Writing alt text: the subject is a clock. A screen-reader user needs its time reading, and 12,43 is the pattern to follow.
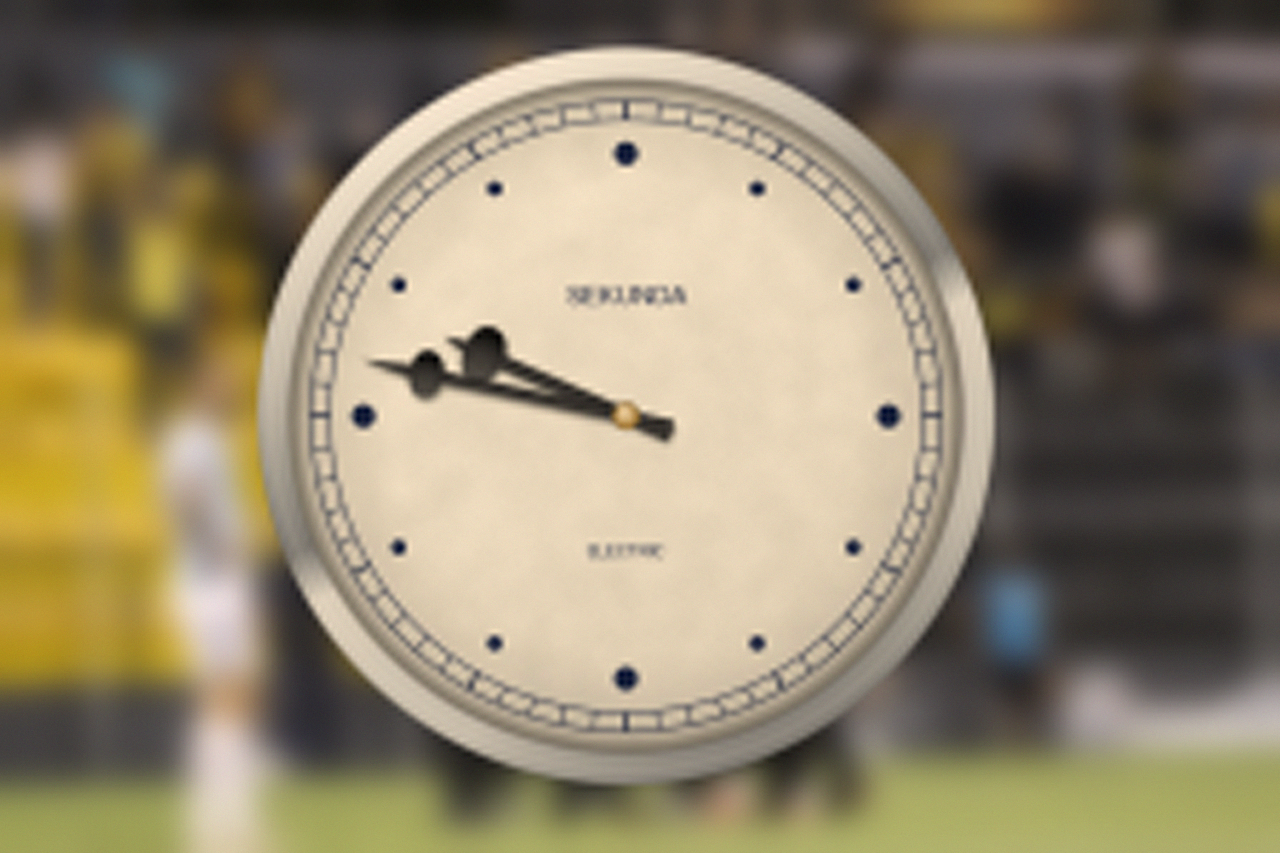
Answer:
9,47
